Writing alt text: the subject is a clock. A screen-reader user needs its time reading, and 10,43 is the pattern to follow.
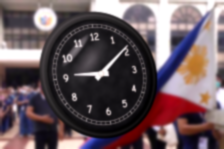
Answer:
9,09
